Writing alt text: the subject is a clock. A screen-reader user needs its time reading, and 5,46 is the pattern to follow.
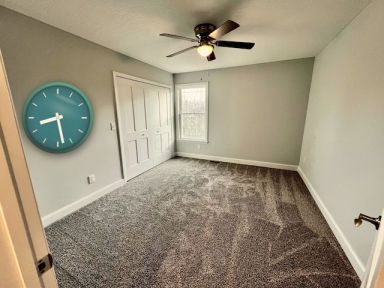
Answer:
8,28
